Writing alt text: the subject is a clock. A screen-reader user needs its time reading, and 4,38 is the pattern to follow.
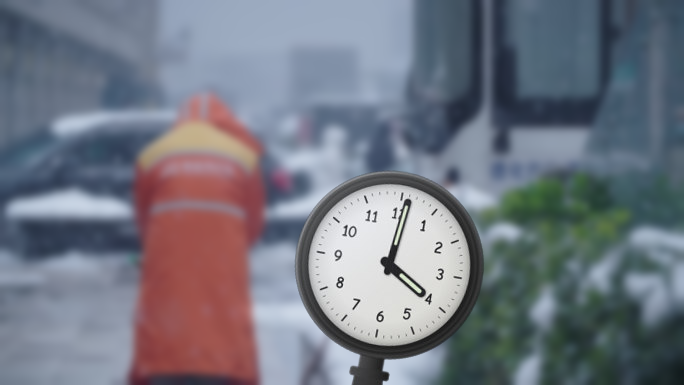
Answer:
4,01
